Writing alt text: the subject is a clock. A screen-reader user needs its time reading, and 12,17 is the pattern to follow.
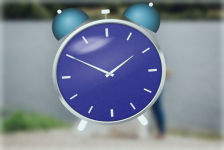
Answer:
1,50
